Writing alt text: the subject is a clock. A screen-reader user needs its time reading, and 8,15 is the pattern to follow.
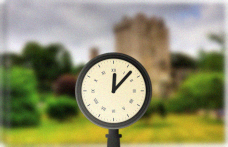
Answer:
12,07
